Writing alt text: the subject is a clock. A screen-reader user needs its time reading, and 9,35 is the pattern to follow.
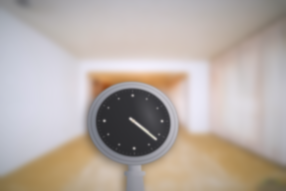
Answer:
4,22
